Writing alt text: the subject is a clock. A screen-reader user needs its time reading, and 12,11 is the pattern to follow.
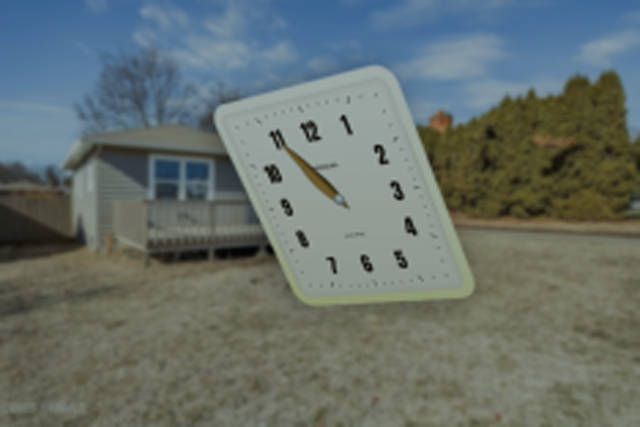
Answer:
10,55
